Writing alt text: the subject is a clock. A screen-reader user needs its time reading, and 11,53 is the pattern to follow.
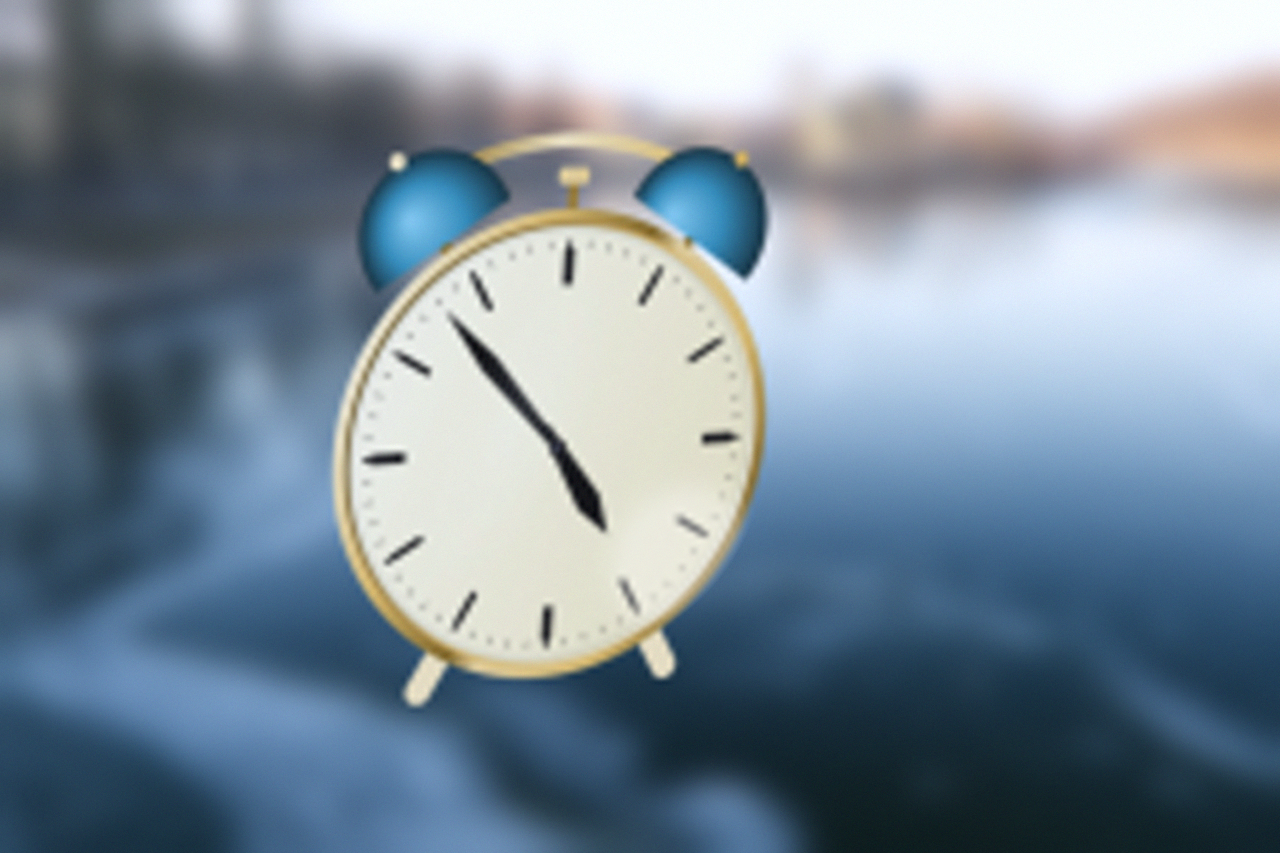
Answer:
4,53
